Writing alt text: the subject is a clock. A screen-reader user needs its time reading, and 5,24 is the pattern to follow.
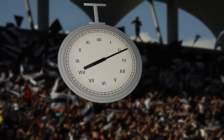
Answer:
8,11
